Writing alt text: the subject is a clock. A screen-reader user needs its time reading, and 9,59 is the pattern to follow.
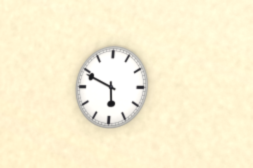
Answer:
5,49
